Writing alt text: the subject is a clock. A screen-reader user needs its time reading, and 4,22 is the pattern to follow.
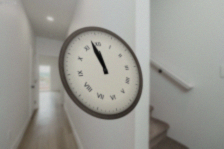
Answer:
11,58
